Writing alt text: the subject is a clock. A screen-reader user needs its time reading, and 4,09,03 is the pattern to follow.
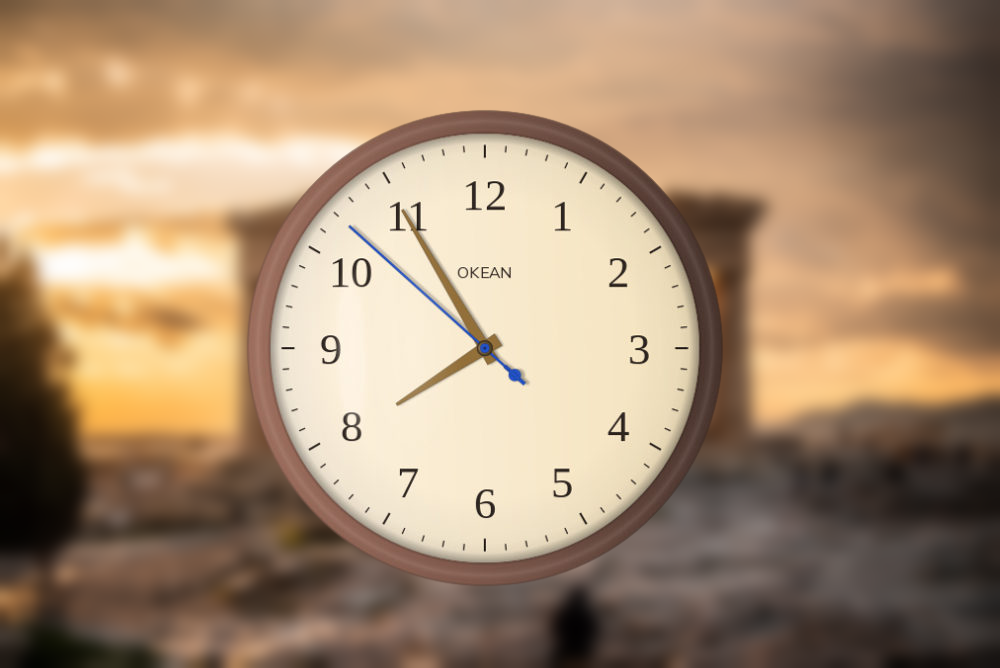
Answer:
7,54,52
